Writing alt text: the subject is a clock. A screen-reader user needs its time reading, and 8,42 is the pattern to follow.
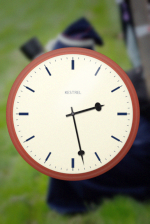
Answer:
2,28
